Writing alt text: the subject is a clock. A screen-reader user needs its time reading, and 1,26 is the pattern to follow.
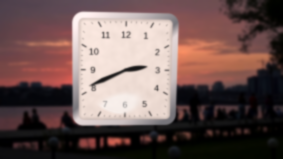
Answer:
2,41
